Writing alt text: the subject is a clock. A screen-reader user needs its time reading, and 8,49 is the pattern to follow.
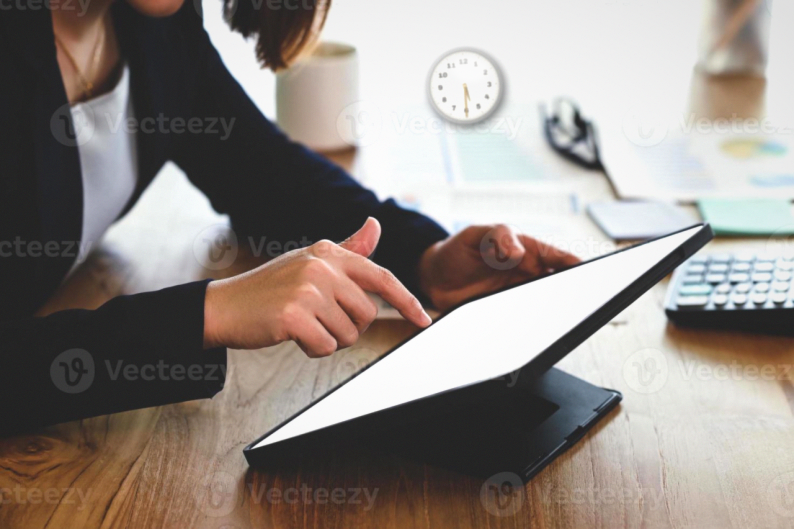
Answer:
5,30
